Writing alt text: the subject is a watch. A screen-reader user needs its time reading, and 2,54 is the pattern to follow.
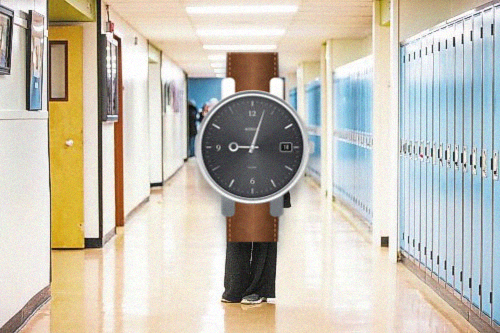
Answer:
9,03
